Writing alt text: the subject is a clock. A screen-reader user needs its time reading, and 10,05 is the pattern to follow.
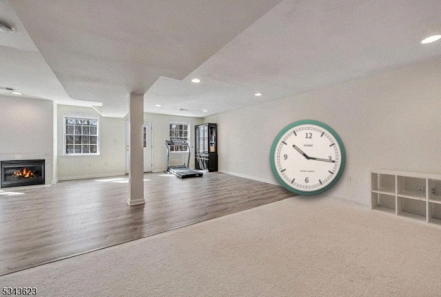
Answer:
10,16
